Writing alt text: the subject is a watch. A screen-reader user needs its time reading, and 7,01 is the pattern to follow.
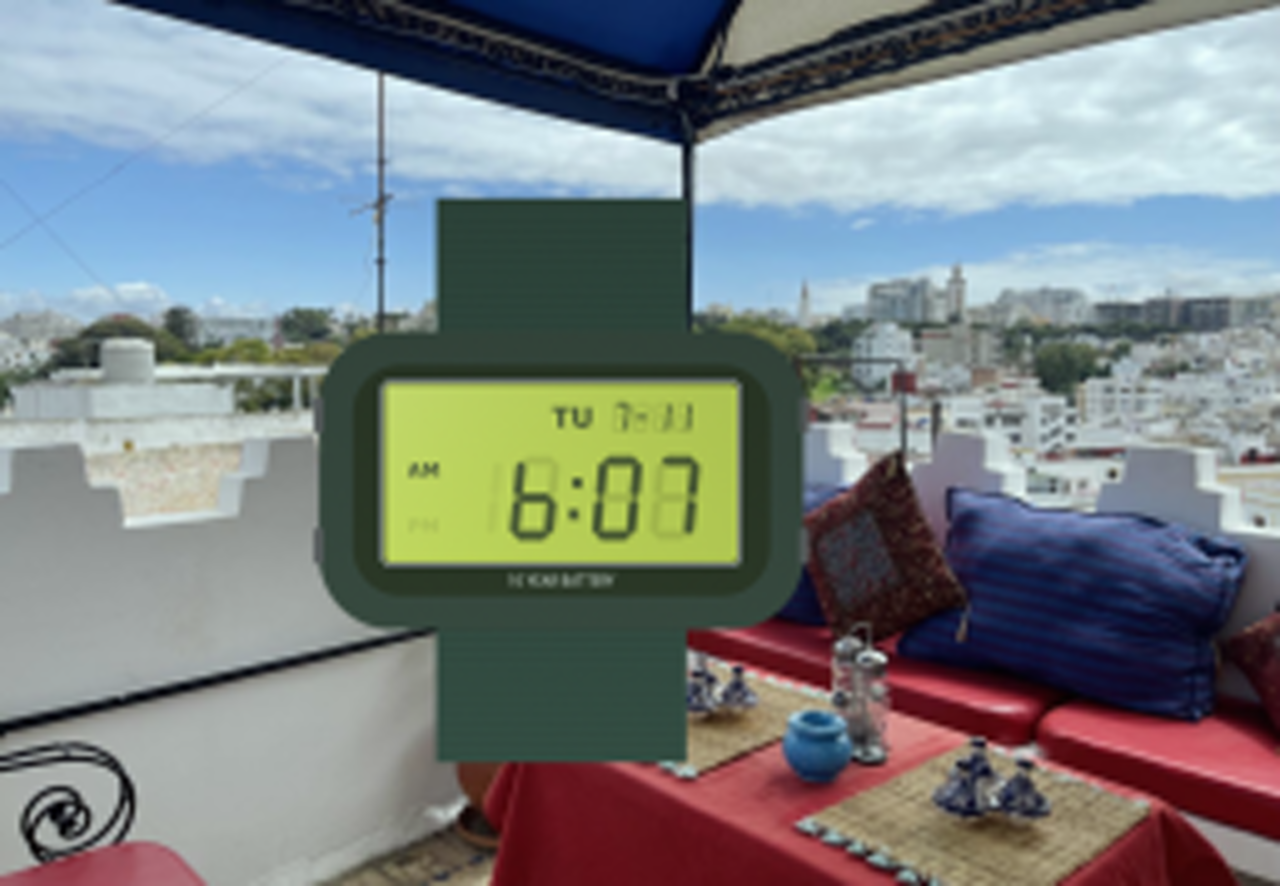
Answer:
6,07
